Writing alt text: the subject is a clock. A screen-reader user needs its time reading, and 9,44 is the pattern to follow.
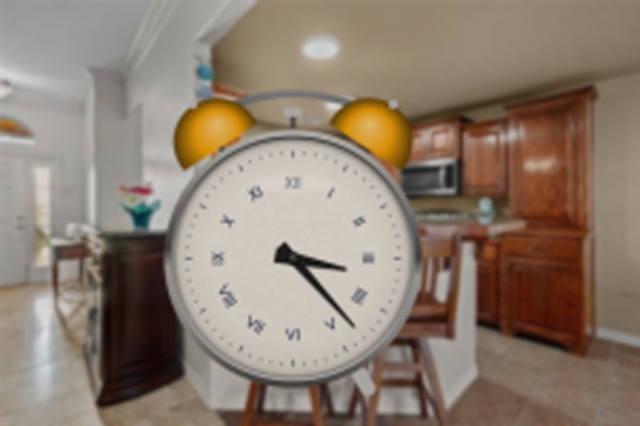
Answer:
3,23
